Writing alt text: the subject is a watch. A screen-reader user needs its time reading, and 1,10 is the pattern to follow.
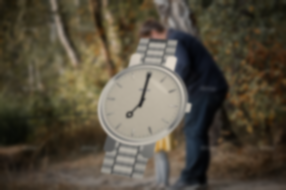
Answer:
7,00
